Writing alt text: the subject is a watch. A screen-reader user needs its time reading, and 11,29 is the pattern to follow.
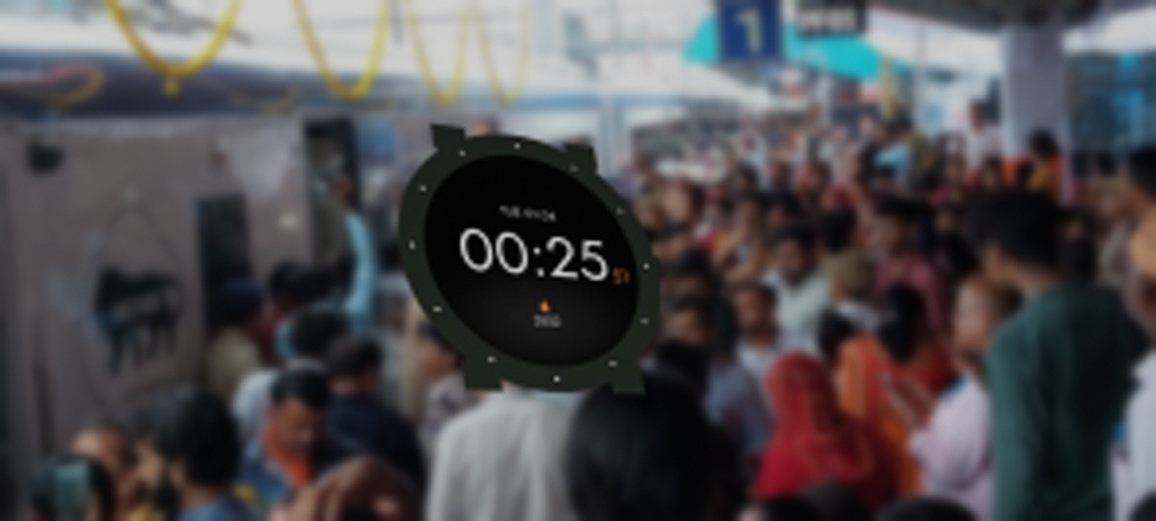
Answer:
0,25
